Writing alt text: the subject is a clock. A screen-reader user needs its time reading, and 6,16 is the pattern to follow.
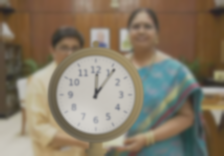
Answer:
12,06
